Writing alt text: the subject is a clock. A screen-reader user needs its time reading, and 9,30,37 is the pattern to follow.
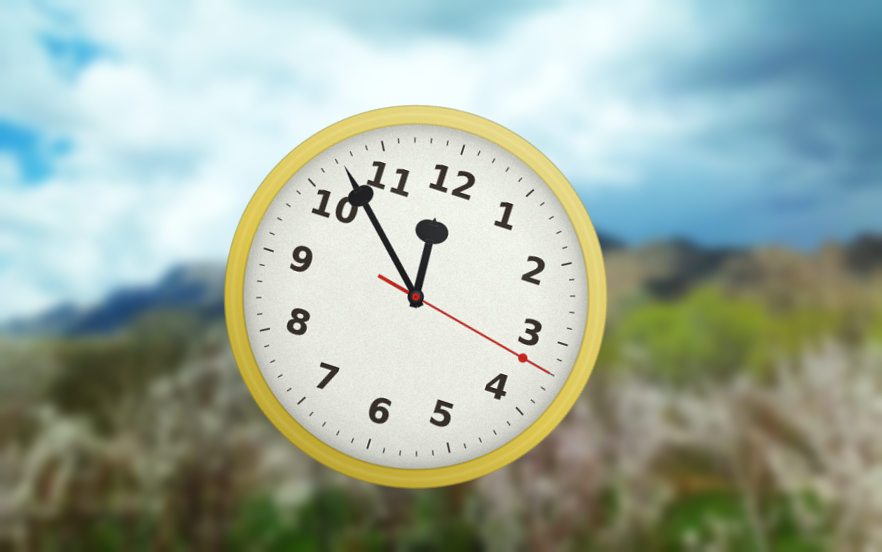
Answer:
11,52,17
